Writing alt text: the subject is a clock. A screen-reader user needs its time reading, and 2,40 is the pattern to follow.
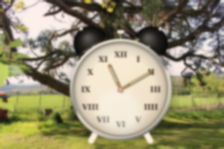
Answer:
11,10
